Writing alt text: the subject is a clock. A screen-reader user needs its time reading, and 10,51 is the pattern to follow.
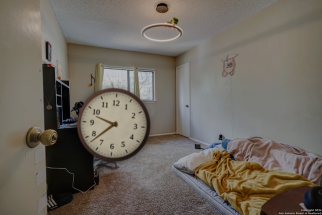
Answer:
9,38
